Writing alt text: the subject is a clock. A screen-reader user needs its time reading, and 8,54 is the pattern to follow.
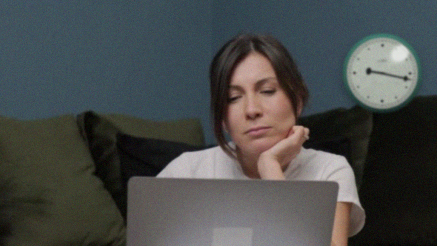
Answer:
9,17
